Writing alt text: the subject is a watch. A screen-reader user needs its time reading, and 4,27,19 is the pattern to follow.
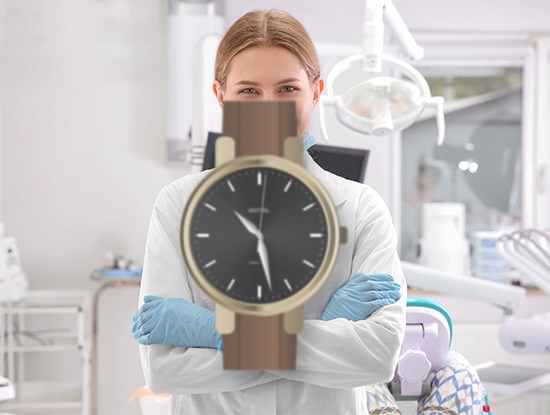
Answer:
10,28,01
